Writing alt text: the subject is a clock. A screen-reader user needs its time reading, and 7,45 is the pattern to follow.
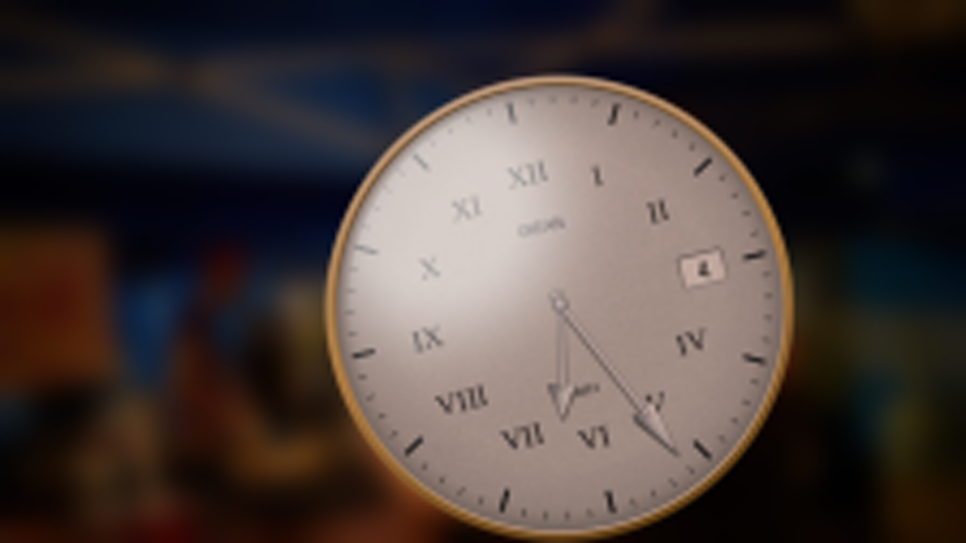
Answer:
6,26
